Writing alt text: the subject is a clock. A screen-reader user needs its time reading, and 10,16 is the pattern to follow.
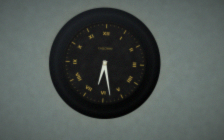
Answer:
6,28
